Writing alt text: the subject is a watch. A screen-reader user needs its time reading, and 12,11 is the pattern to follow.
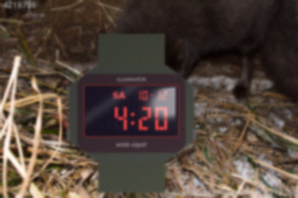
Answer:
4,20
